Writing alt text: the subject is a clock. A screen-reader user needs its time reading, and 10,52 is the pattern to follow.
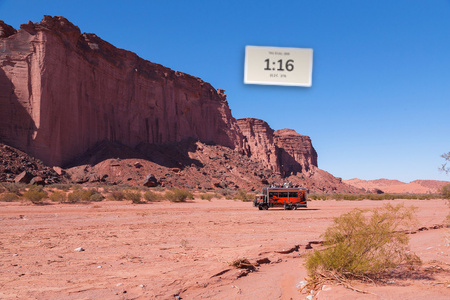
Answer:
1,16
